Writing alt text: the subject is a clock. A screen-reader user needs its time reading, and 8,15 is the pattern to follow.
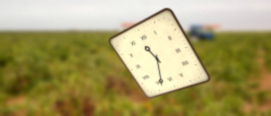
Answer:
11,34
